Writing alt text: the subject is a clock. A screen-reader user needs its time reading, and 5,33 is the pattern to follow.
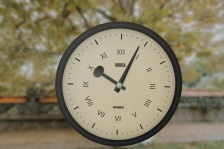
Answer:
10,04
